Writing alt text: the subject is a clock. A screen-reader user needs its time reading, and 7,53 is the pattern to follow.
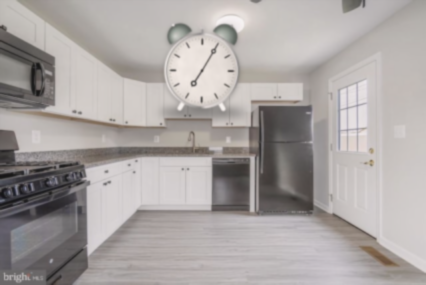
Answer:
7,05
